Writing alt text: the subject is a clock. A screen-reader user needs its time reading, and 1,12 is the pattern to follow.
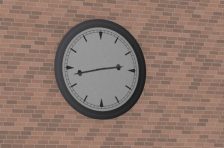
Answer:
2,43
